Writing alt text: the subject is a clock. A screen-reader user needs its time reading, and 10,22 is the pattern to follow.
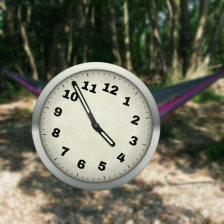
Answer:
3,52
